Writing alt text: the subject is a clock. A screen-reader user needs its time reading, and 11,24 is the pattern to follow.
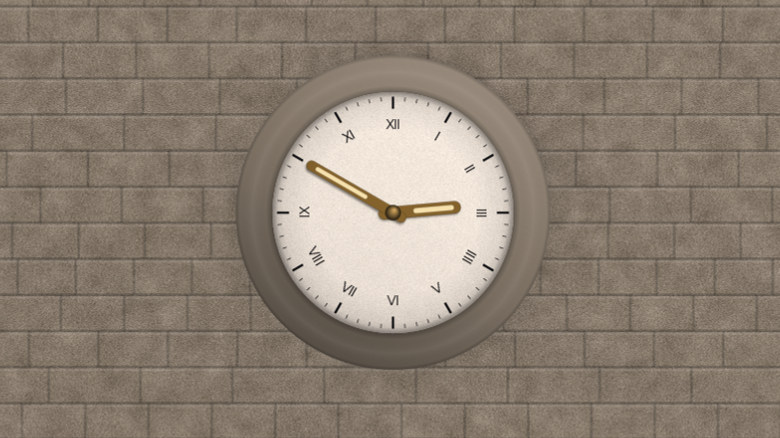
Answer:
2,50
